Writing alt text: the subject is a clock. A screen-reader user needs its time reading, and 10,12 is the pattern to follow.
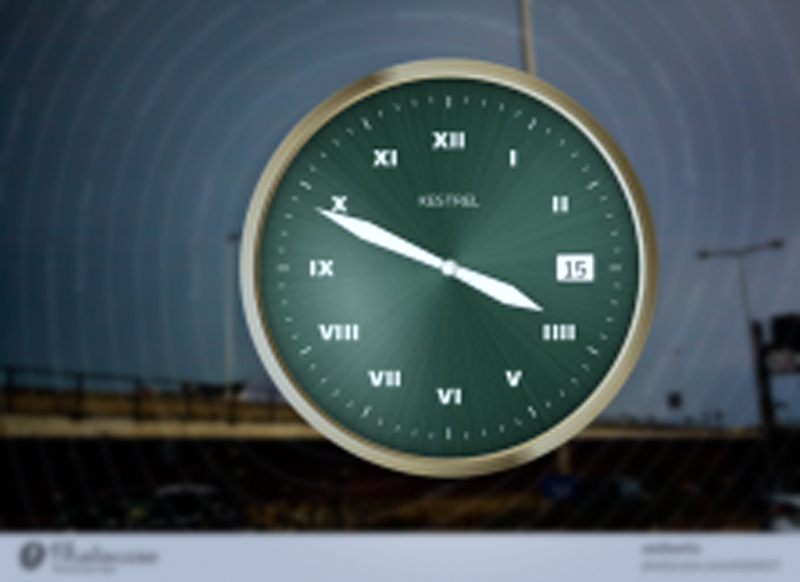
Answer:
3,49
